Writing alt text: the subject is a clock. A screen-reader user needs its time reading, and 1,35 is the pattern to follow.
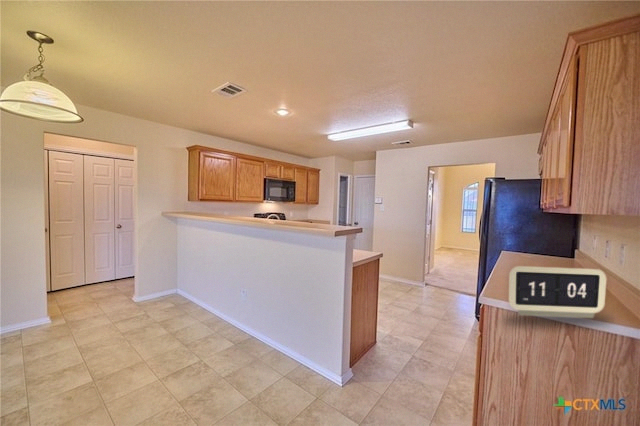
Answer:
11,04
